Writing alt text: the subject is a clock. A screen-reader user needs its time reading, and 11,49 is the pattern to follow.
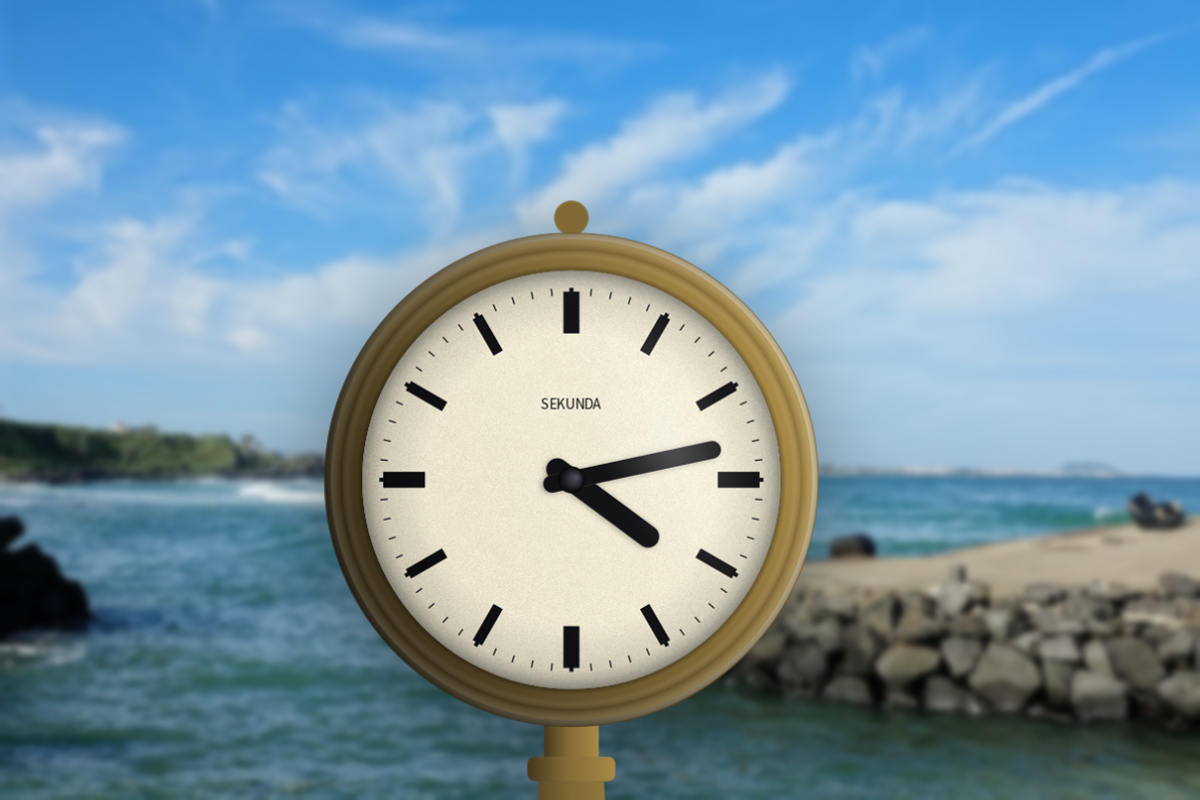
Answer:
4,13
